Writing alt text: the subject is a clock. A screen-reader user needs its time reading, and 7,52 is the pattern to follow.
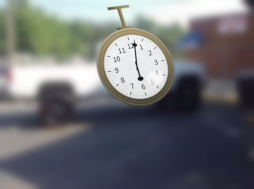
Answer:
6,02
